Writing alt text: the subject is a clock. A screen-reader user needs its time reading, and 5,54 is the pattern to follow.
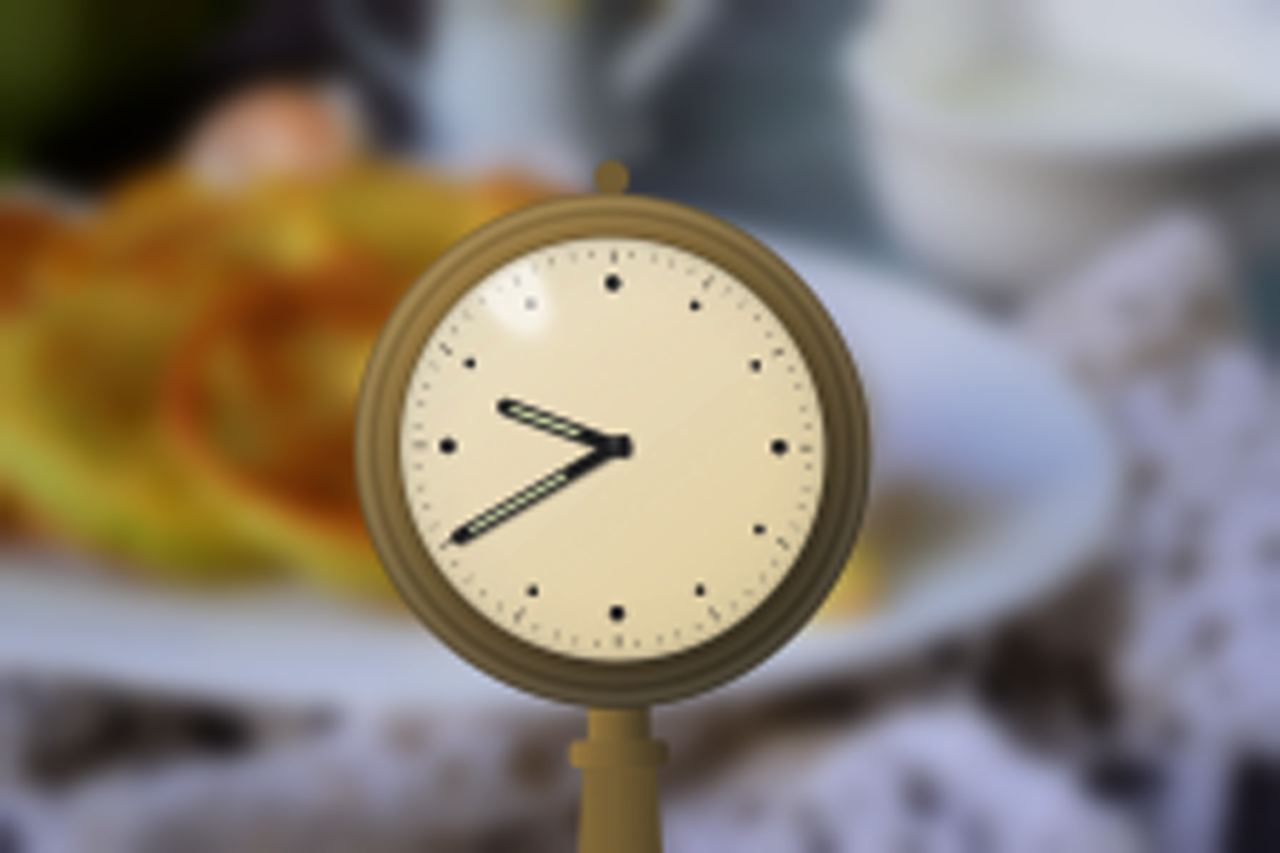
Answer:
9,40
